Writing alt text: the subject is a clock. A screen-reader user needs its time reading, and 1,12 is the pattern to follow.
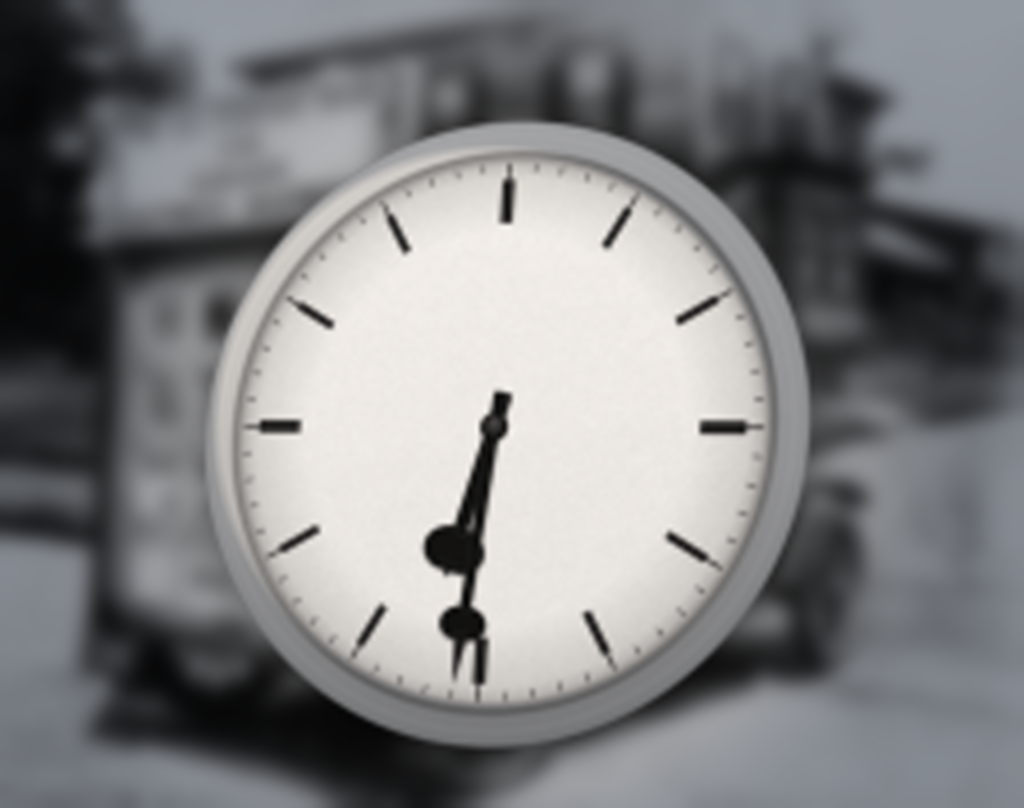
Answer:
6,31
